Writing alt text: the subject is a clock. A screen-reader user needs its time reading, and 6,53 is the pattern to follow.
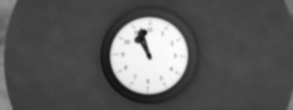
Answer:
10,57
